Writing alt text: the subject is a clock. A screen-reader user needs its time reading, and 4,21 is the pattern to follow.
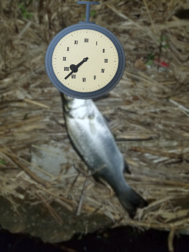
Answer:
7,37
